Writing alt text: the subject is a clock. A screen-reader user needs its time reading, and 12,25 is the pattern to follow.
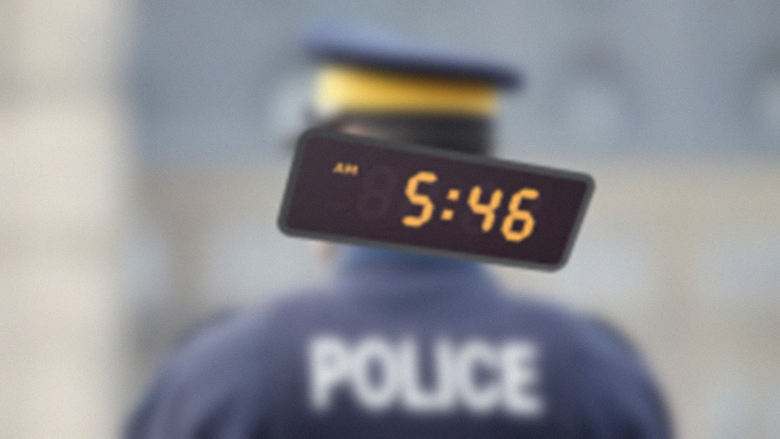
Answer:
5,46
